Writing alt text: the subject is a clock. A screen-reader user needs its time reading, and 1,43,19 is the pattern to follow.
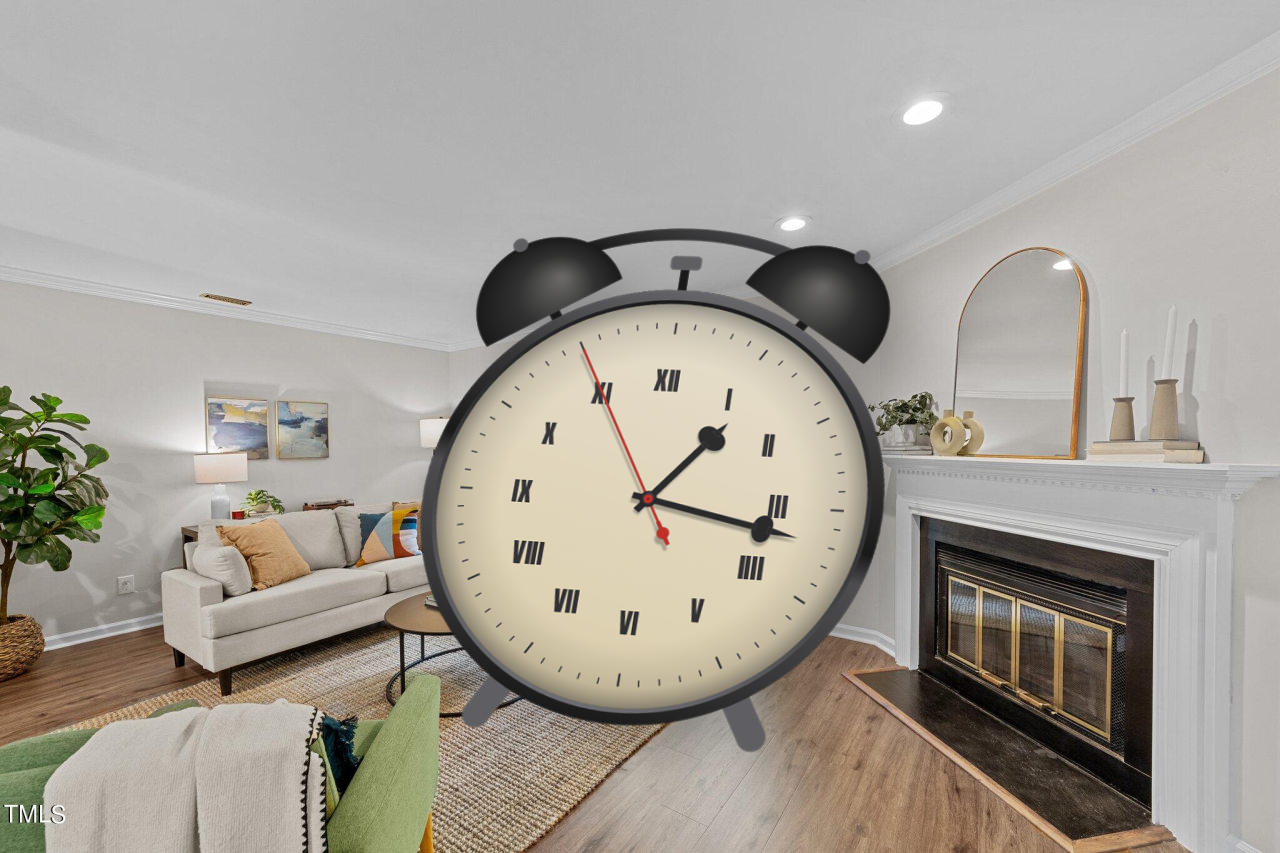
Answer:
1,16,55
